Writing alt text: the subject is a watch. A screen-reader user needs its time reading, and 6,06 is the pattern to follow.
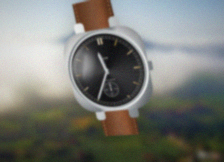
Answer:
11,35
